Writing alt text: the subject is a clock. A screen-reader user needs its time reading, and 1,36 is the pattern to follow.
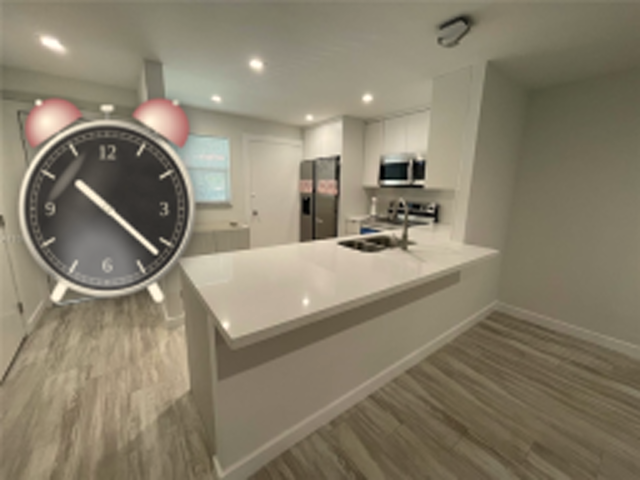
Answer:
10,22
